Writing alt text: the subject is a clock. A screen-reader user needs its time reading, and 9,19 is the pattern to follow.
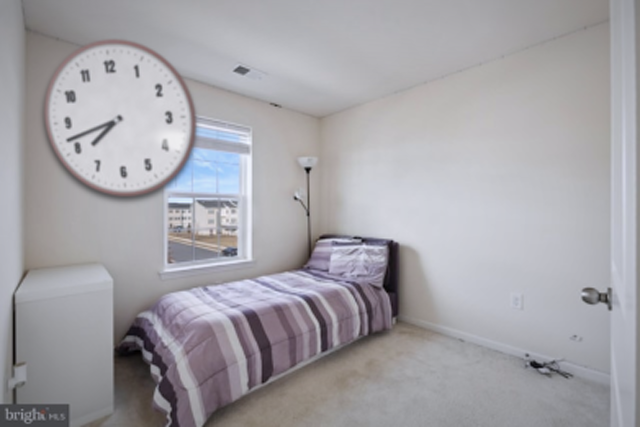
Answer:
7,42
